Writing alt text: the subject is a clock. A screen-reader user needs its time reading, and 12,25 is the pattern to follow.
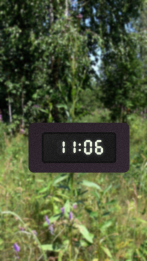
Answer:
11,06
